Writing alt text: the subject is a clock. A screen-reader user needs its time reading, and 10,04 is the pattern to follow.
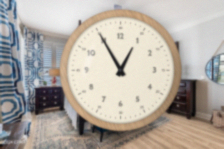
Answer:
12,55
